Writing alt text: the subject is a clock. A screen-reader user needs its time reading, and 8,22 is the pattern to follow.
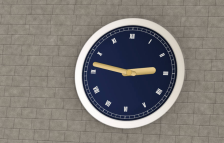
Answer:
2,47
